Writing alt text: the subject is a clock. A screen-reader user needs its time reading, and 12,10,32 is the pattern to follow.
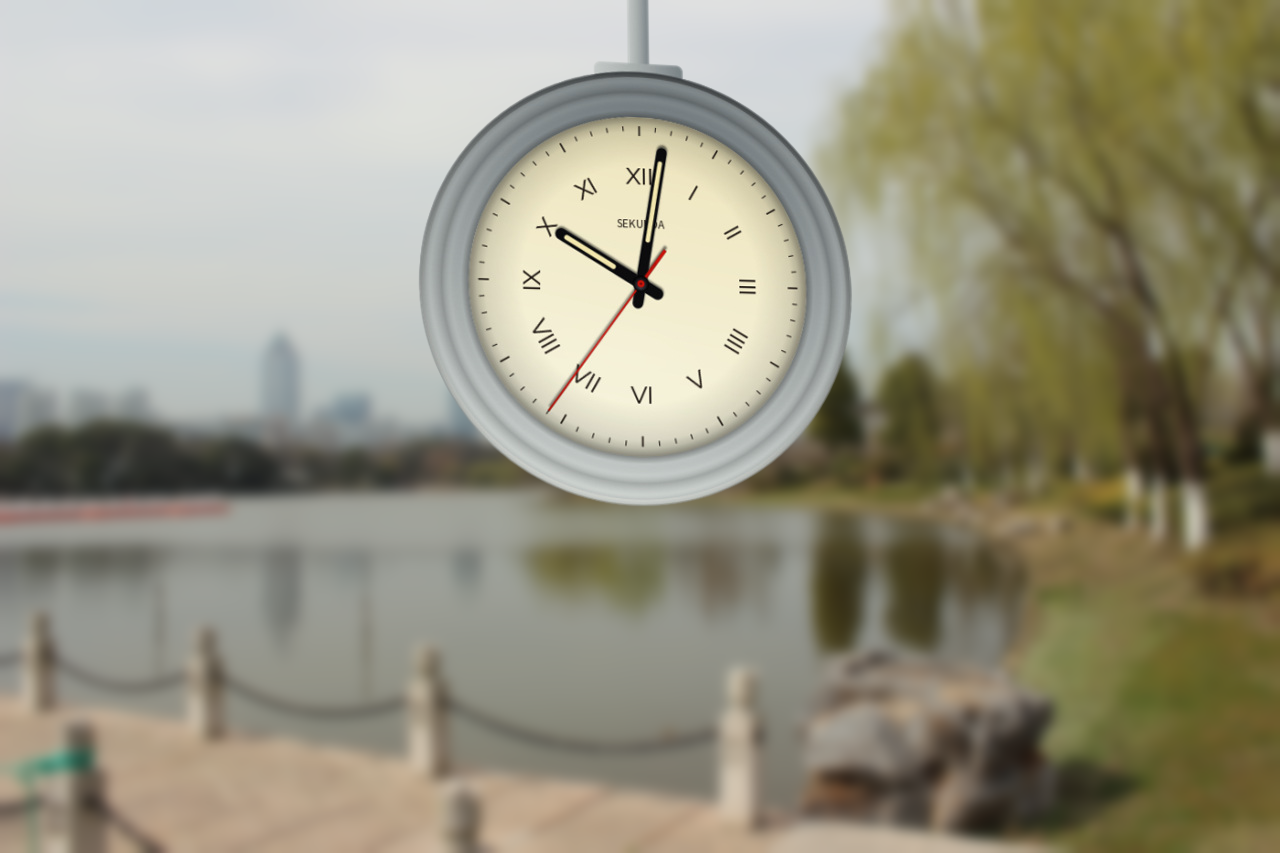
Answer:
10,01,36
